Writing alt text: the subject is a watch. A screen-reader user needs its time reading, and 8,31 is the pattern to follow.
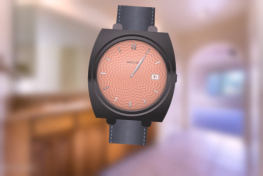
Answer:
1,05
